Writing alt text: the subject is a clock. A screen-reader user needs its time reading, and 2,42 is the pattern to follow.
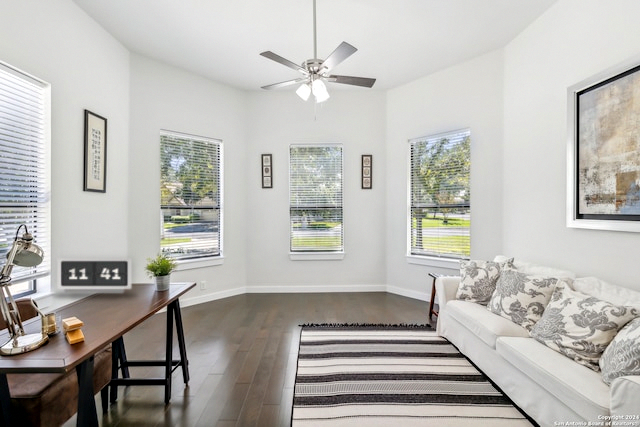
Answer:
11,41
